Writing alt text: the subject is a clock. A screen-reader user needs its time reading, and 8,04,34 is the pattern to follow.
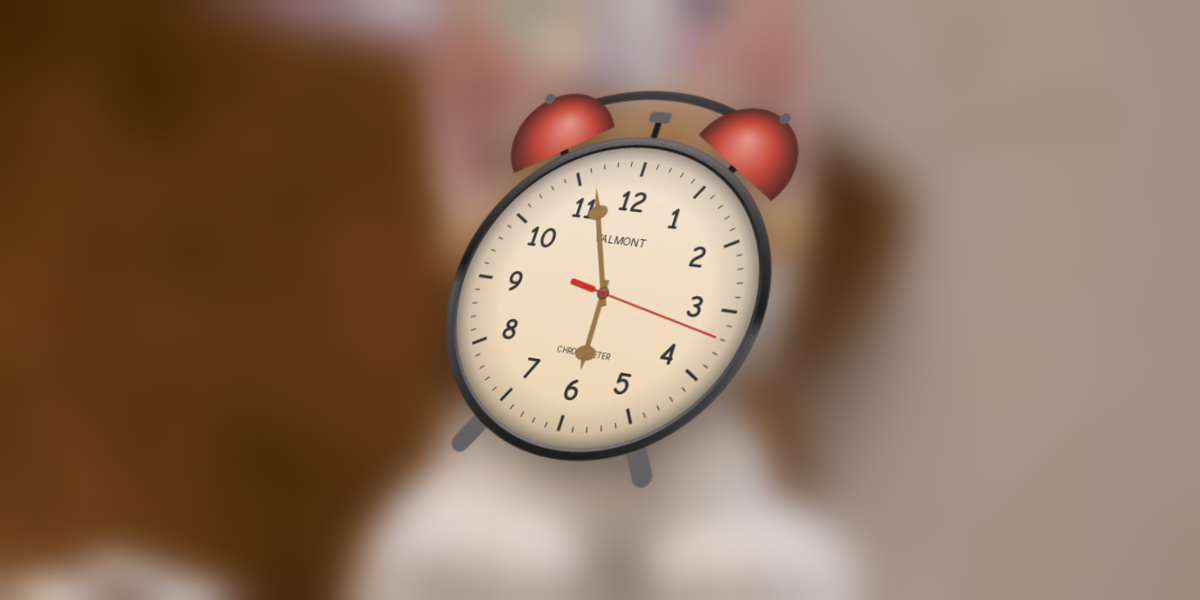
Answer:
5,56,17
